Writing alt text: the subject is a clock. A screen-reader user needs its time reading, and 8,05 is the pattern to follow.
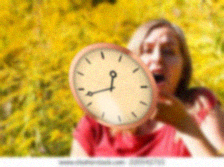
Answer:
12,43
